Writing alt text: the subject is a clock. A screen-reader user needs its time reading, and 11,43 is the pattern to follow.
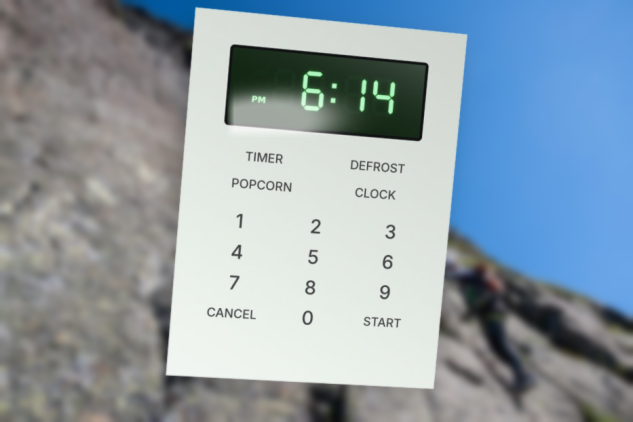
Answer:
6,14
